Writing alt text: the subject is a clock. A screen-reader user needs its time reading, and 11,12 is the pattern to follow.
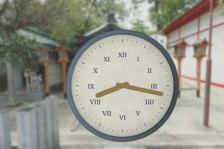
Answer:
8,17
